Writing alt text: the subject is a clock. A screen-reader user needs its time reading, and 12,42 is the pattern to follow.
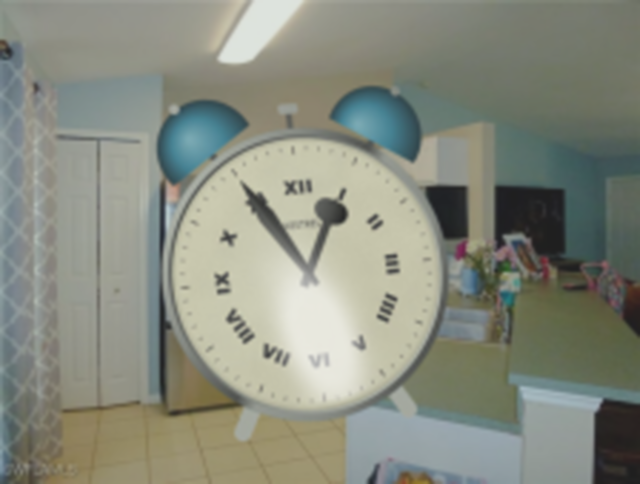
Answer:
12,55
